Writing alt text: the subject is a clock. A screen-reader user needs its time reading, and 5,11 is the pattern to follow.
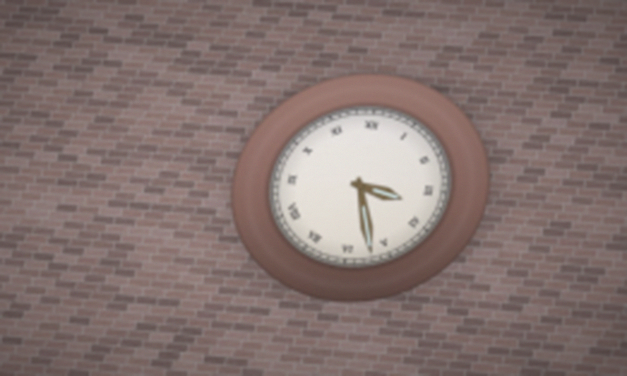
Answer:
3,27
